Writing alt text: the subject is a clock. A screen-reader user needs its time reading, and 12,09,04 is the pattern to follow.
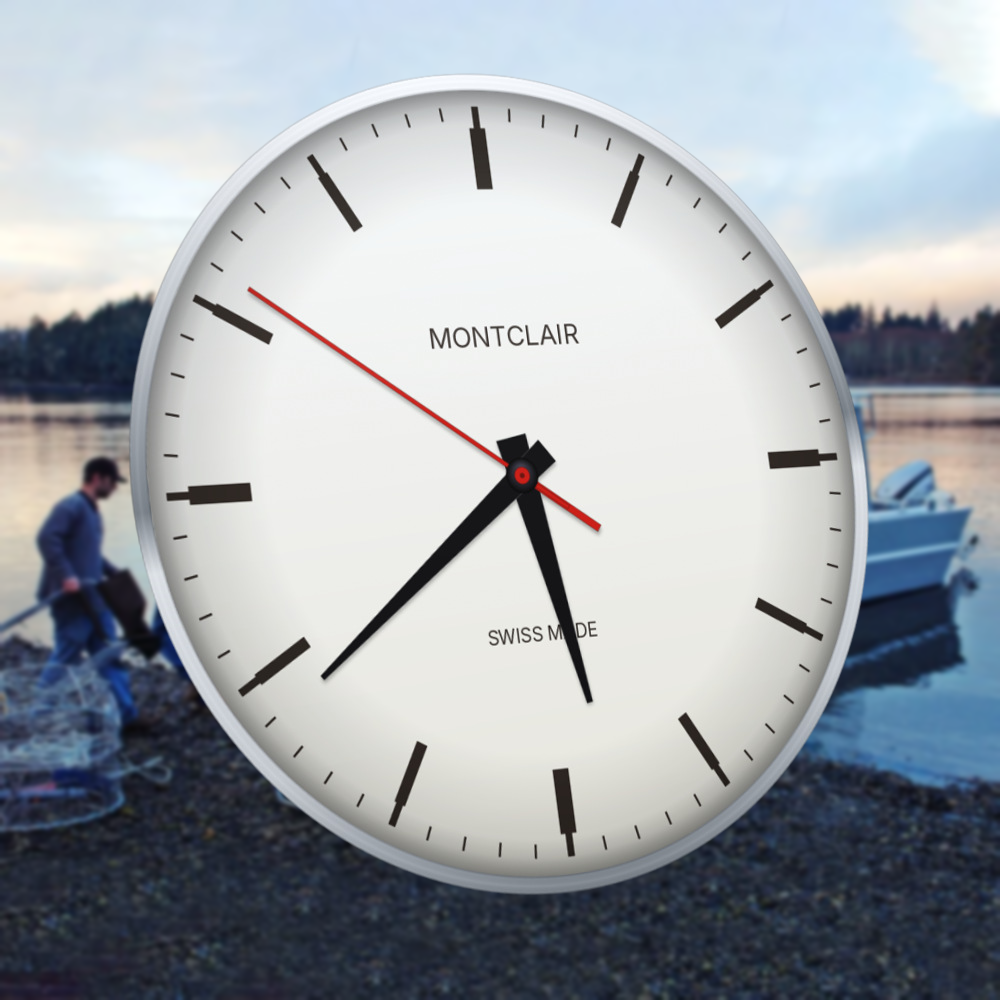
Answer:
5,38,51
